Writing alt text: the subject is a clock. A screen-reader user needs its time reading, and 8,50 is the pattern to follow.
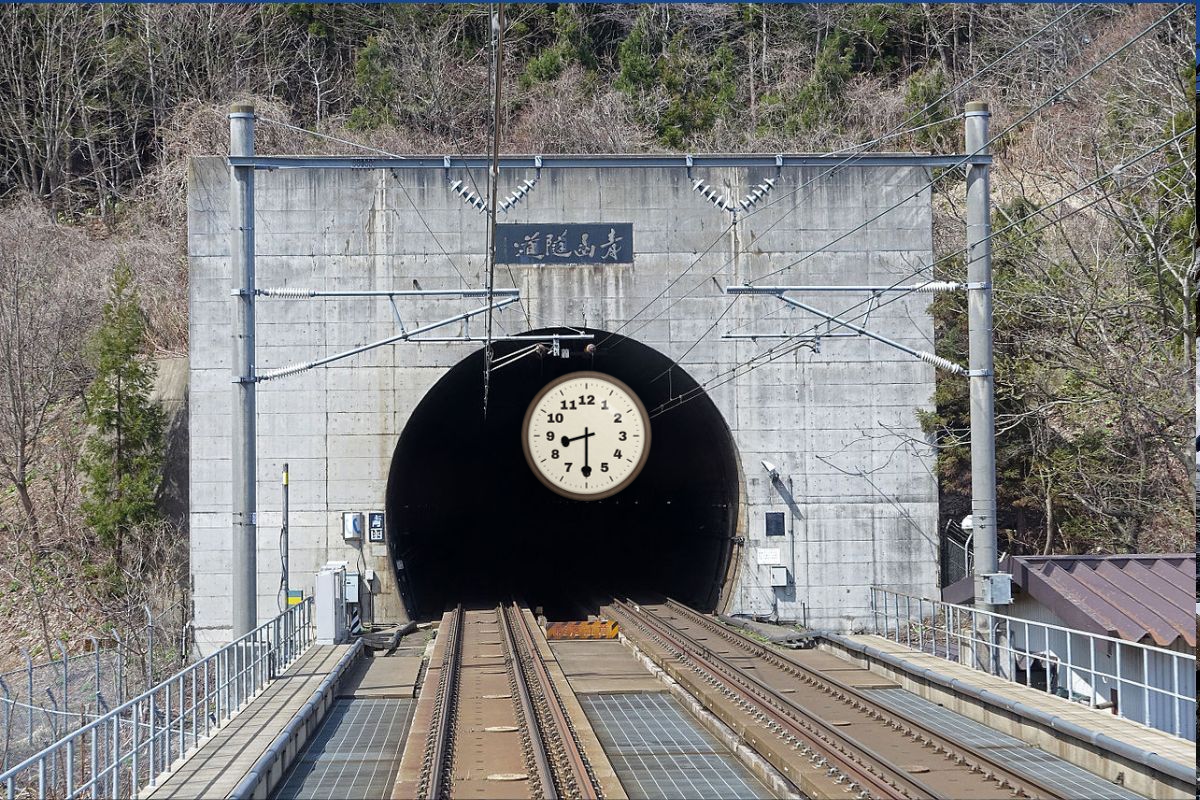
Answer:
8,30
